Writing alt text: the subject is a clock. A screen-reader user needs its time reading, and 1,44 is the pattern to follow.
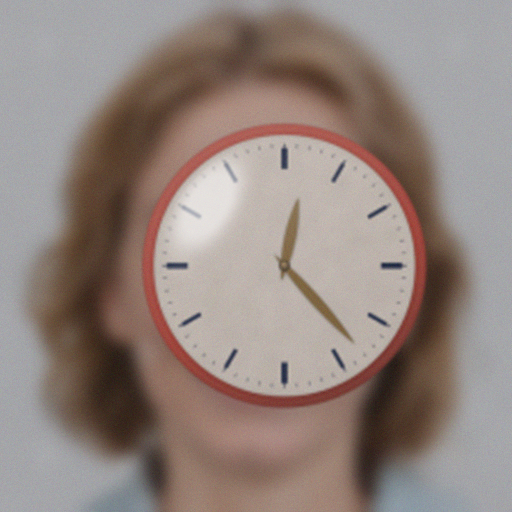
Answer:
12,23
